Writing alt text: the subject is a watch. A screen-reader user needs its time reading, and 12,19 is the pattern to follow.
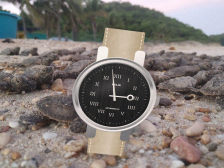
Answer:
2,58
